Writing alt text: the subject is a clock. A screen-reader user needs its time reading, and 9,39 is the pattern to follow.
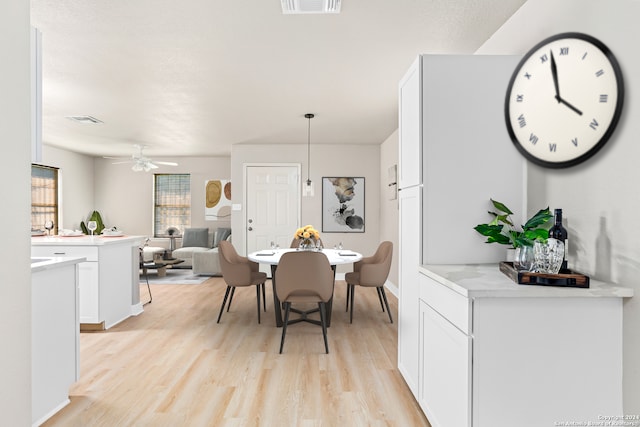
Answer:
3,57
